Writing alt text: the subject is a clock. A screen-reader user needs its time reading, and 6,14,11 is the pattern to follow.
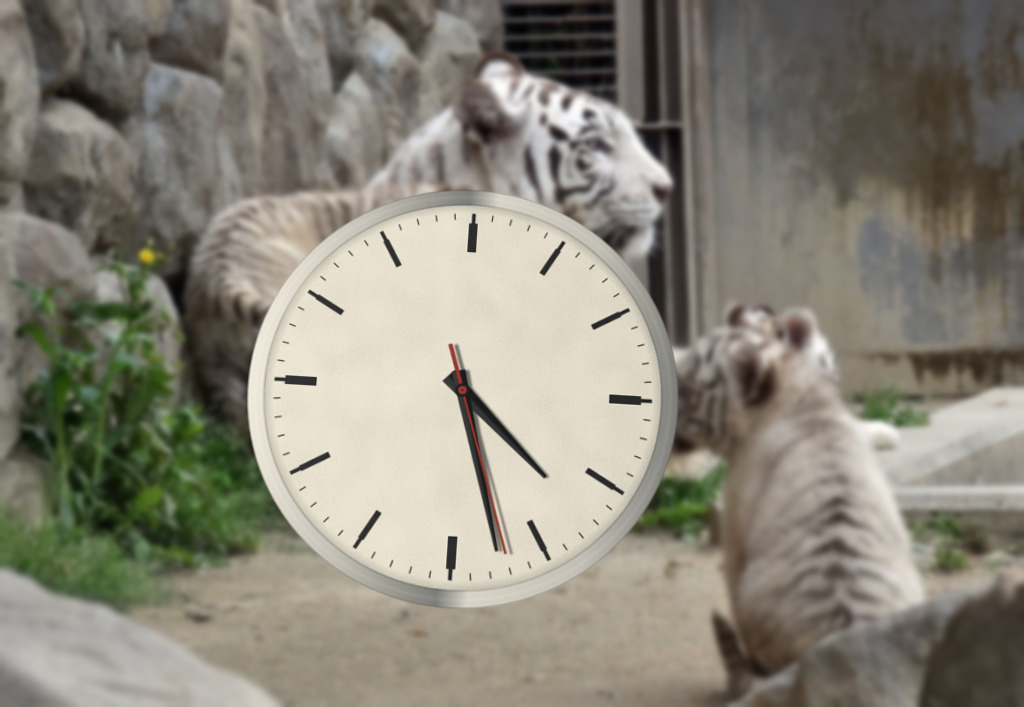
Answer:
4,27,27
